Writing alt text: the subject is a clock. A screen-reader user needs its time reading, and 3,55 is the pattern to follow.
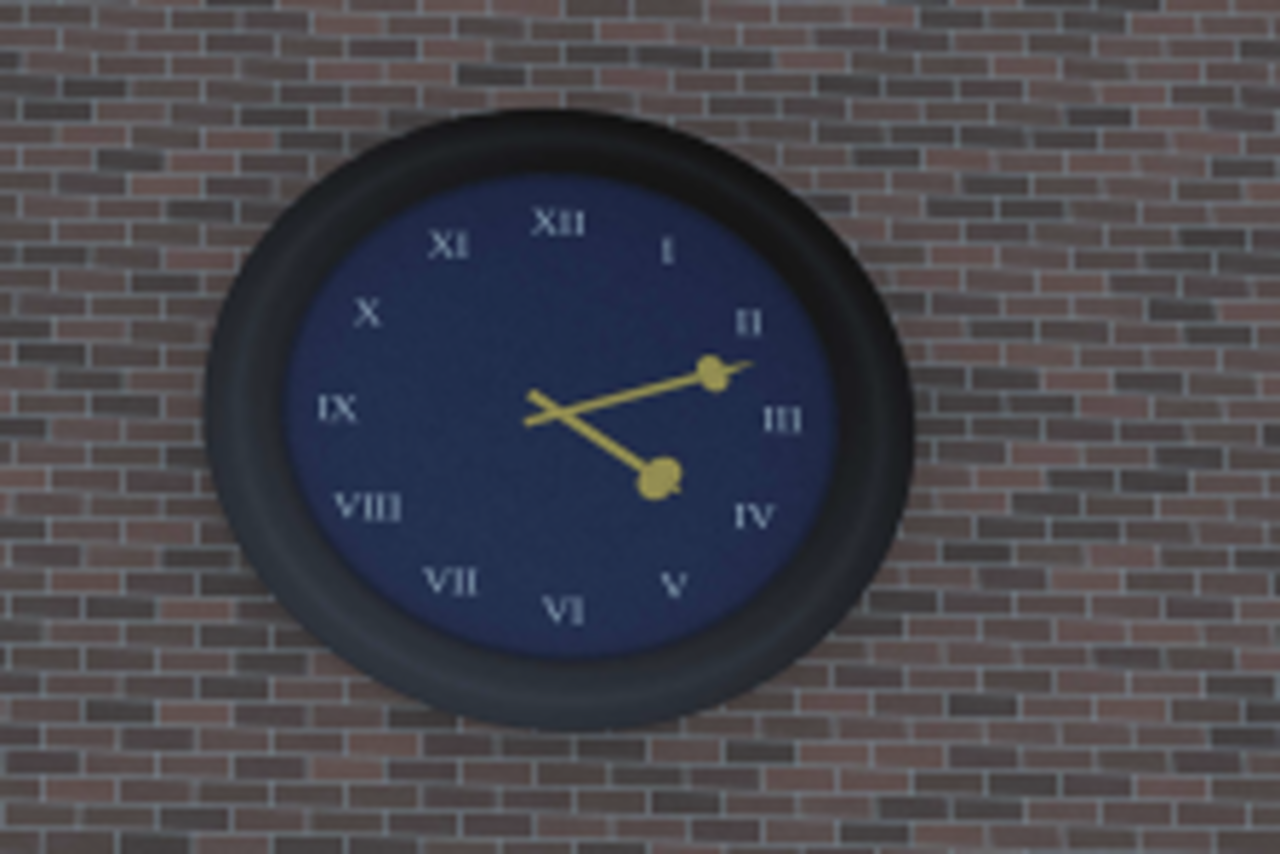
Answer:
4,12
